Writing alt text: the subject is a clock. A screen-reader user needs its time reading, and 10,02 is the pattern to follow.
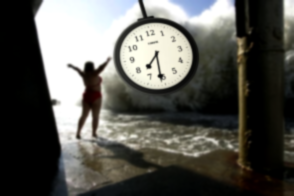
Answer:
7,31
